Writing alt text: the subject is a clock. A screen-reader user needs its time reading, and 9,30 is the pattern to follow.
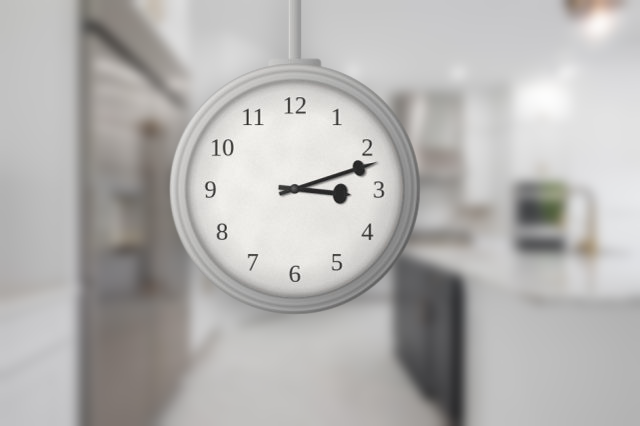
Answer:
3,12
